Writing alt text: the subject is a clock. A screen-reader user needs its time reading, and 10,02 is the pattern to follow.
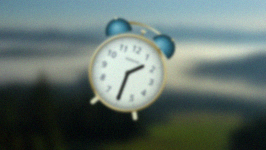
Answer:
1,30
